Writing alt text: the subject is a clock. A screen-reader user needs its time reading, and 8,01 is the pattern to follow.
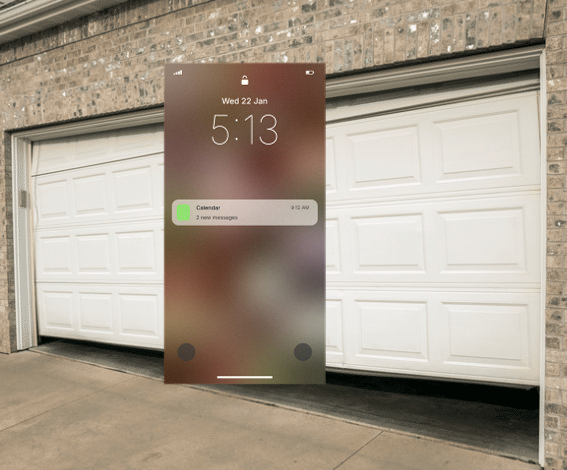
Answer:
5,13
